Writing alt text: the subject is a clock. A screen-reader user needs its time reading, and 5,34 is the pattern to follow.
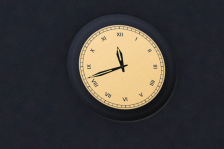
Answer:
11,42
